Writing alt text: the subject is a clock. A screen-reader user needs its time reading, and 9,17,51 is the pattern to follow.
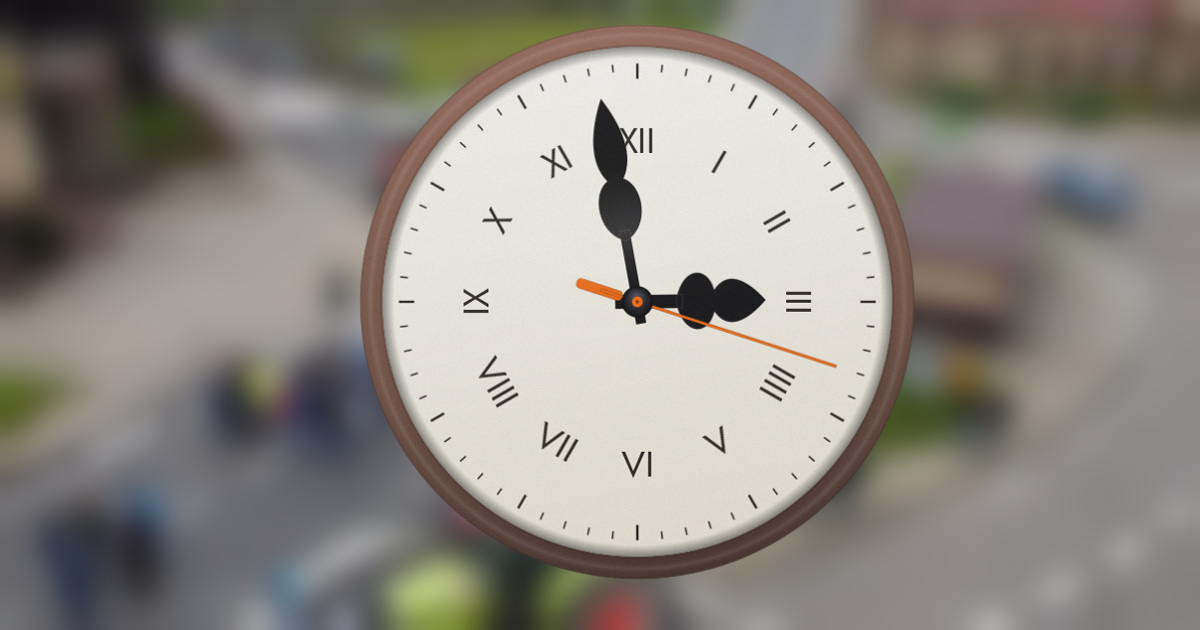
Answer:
2,58,18
